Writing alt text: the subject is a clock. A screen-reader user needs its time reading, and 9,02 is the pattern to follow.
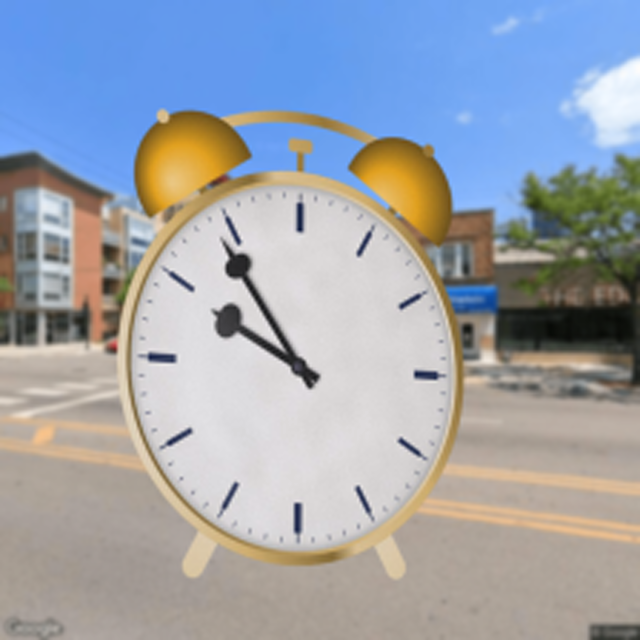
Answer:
9,54
